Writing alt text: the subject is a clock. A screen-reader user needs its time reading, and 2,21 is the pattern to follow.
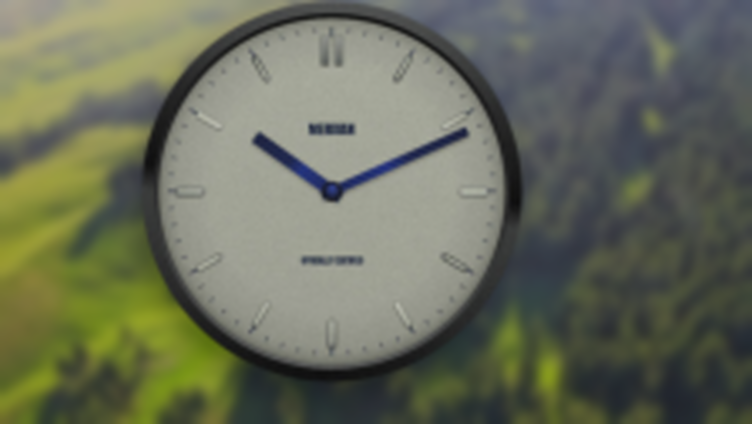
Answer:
10,11
